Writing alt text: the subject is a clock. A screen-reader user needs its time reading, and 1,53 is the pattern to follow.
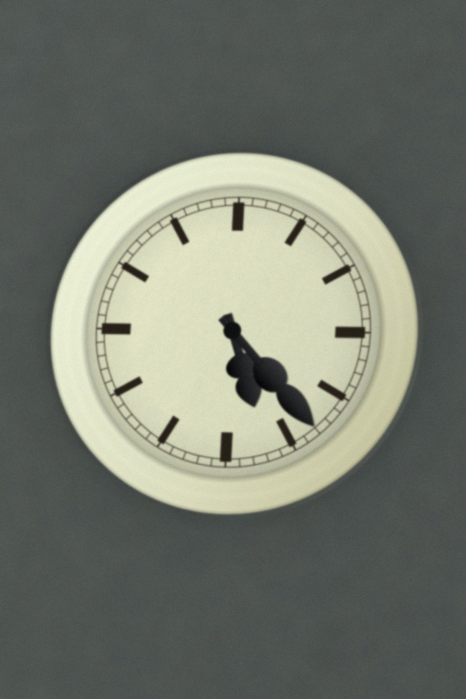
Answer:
5,23
